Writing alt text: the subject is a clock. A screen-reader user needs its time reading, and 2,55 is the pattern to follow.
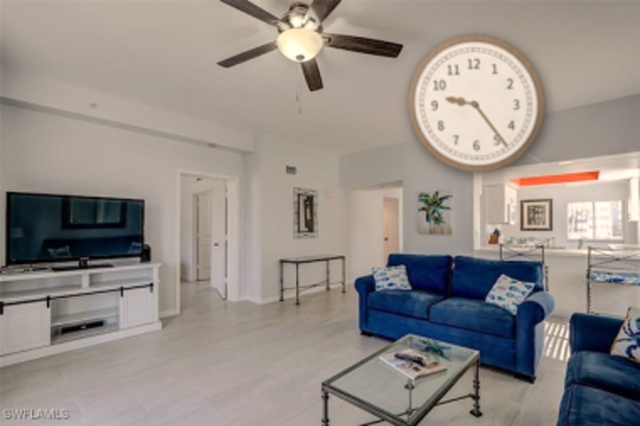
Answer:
9,24
